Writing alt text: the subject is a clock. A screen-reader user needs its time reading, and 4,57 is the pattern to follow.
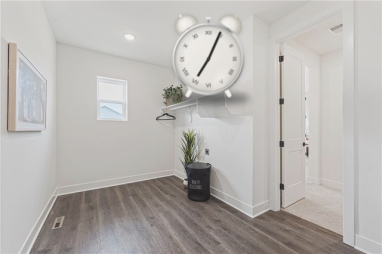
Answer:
7,04
